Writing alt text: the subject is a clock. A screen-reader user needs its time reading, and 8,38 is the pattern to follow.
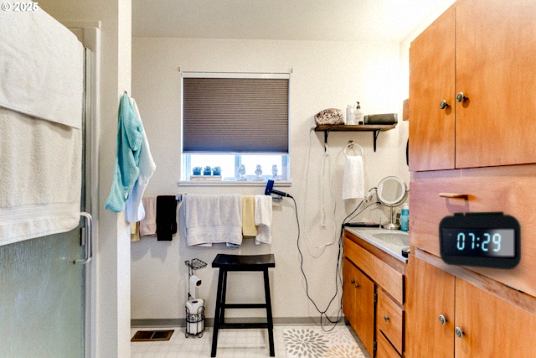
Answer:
7,29
